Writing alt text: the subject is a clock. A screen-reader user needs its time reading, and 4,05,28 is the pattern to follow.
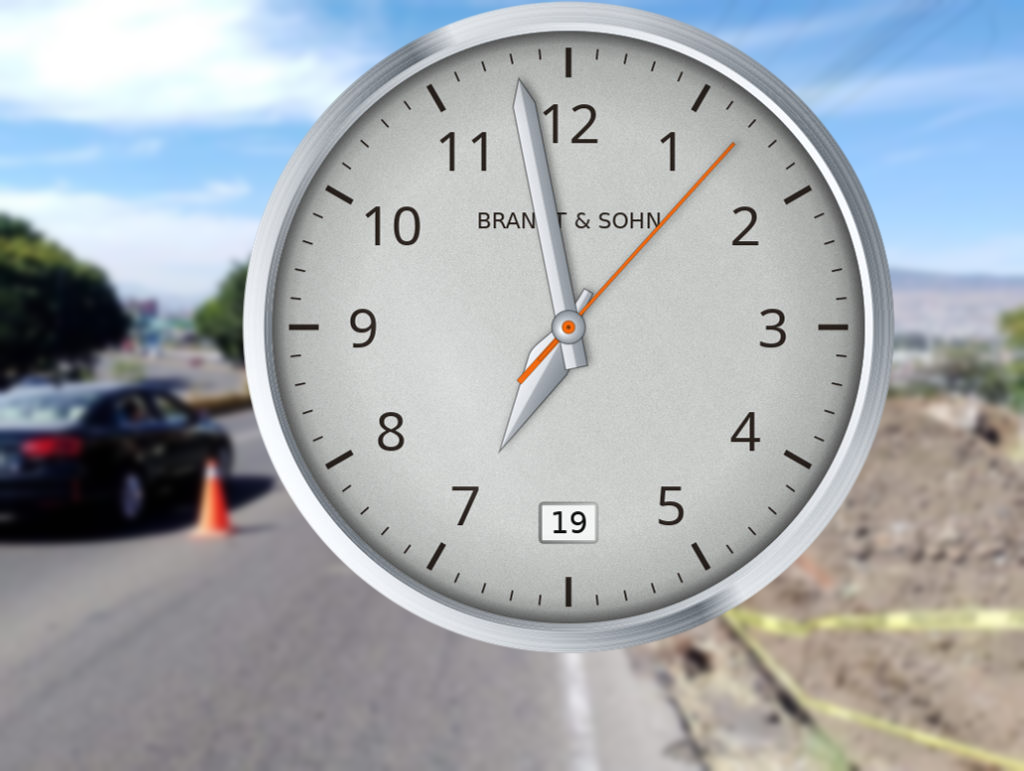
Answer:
6,58,07
